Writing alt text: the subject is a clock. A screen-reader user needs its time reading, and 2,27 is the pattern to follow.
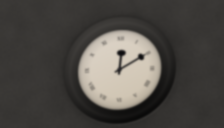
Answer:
12,10
